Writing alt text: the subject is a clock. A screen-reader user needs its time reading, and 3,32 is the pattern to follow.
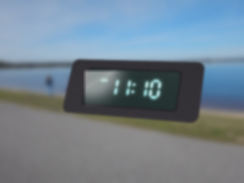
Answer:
11,10
